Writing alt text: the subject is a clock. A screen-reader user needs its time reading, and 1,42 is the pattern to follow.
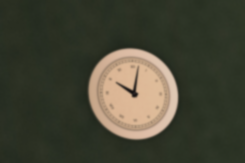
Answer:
10,02
